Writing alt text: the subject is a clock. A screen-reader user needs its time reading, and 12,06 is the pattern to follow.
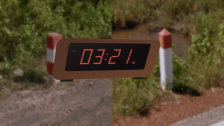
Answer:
3,21
